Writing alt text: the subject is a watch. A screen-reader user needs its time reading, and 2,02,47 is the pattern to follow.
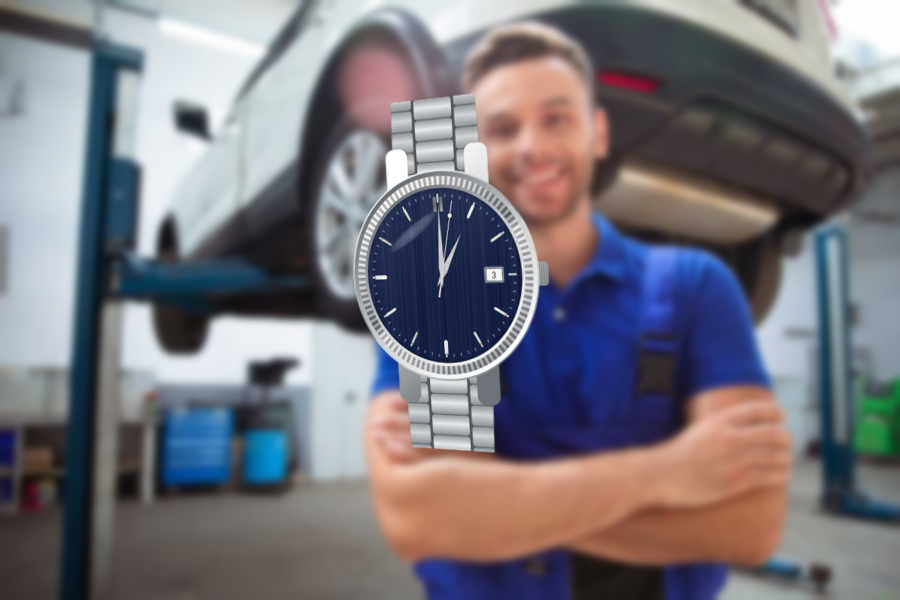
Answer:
1,00,02
